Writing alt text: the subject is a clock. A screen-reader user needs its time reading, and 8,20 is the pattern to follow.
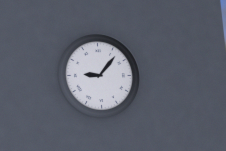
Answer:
9,07
